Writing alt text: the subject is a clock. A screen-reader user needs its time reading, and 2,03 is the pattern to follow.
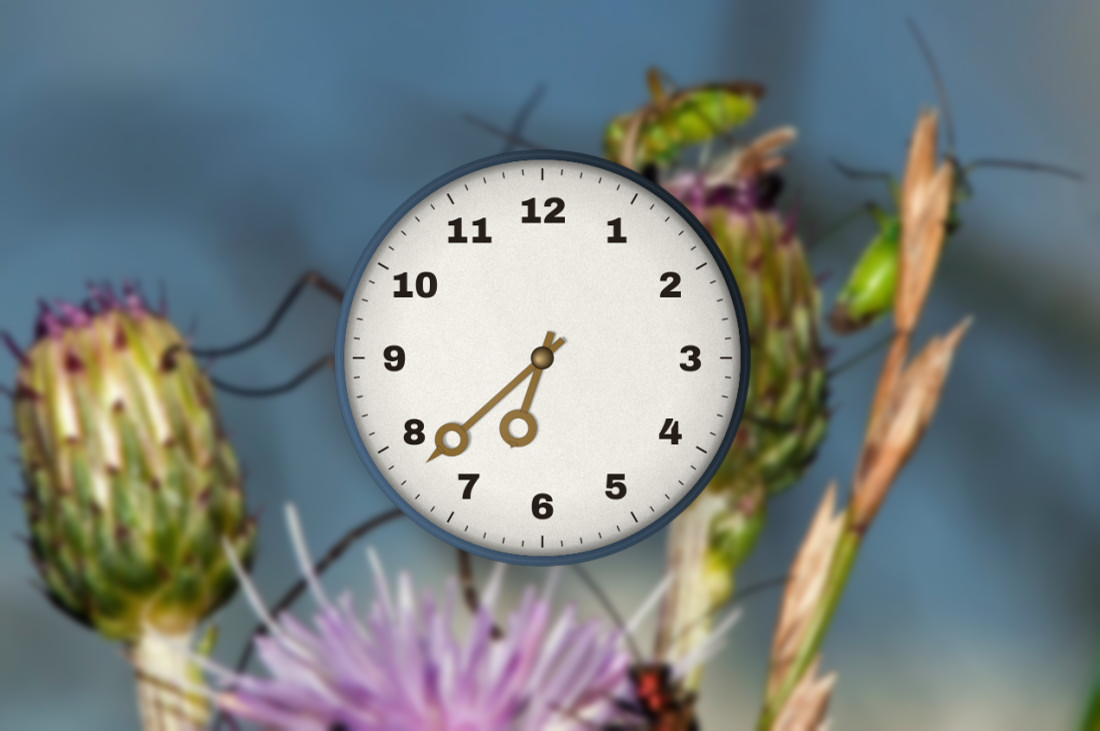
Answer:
6,38
